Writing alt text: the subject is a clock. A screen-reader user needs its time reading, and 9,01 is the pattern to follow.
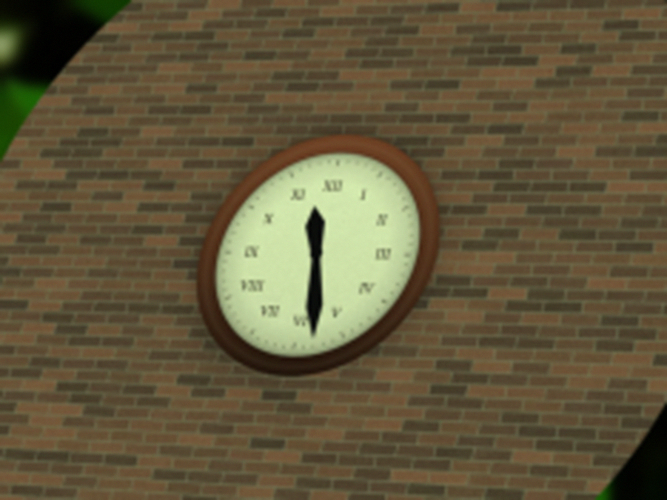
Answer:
11,28
